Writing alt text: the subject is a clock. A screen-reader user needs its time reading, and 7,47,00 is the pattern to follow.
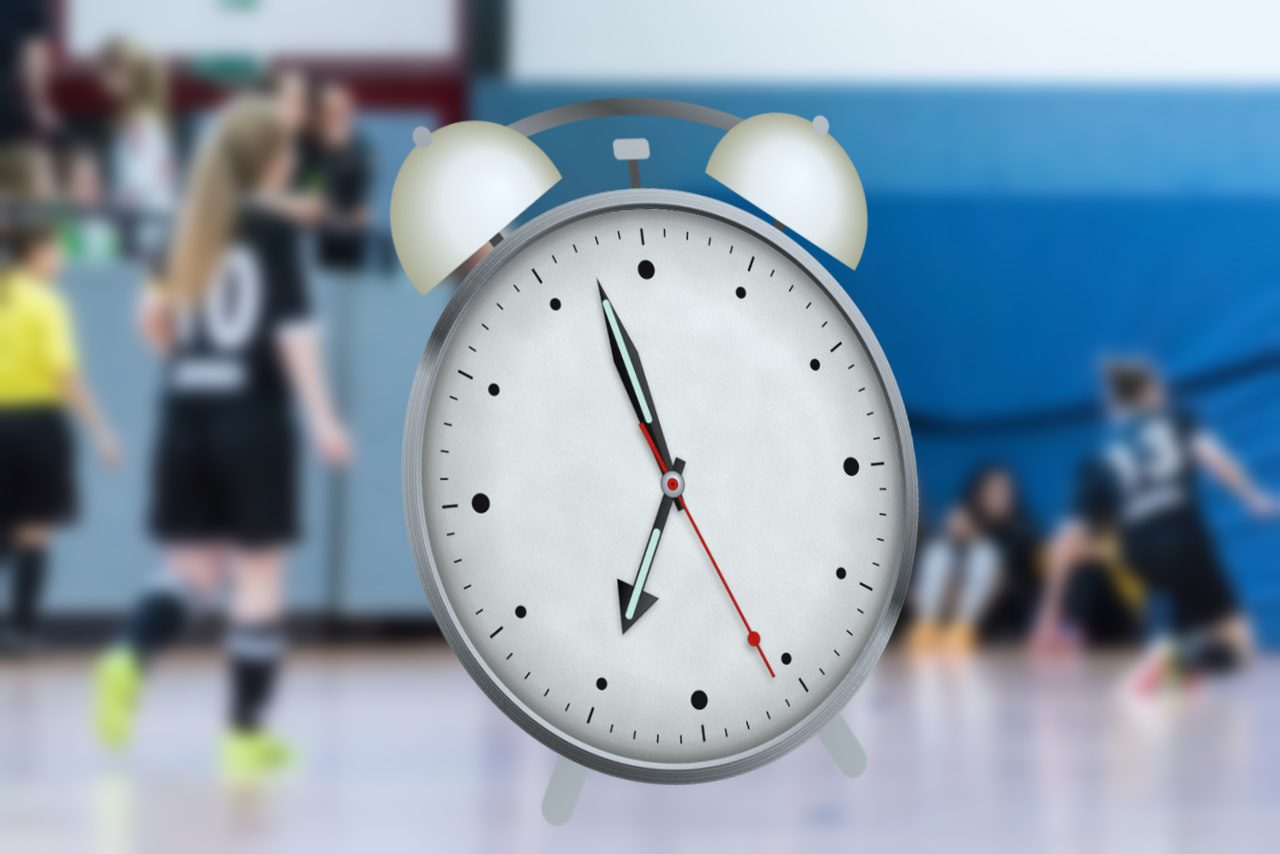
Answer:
6,57,26
